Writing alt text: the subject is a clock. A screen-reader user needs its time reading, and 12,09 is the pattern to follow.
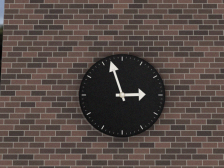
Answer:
2,57
